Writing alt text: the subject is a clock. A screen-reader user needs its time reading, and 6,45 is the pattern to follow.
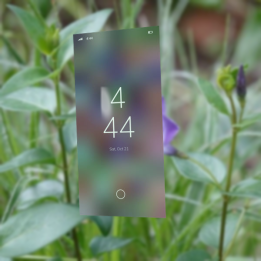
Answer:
4,44
